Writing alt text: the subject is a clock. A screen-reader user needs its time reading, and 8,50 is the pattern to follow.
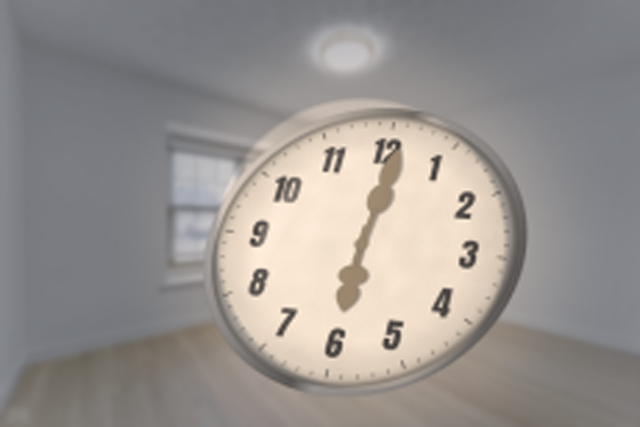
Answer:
6,01
